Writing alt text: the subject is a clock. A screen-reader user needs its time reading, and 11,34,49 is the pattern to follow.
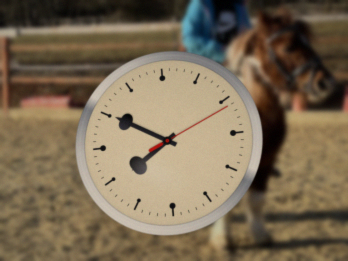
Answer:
7,50,11
